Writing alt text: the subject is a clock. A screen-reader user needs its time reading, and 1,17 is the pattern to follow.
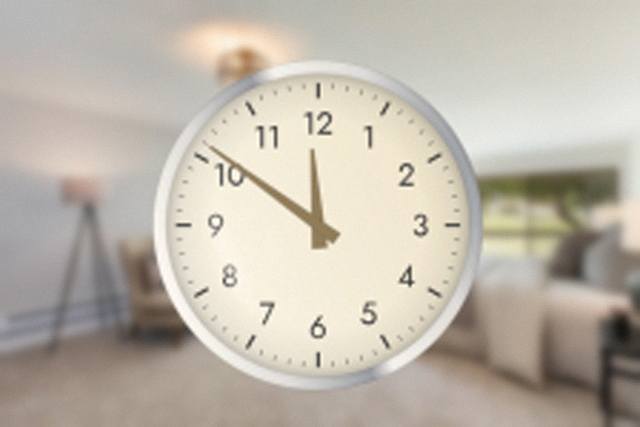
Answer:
11,51
